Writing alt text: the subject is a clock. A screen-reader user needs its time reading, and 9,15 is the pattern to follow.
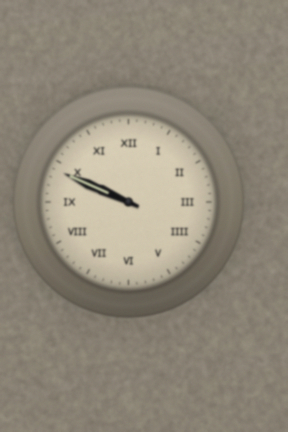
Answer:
9,49
